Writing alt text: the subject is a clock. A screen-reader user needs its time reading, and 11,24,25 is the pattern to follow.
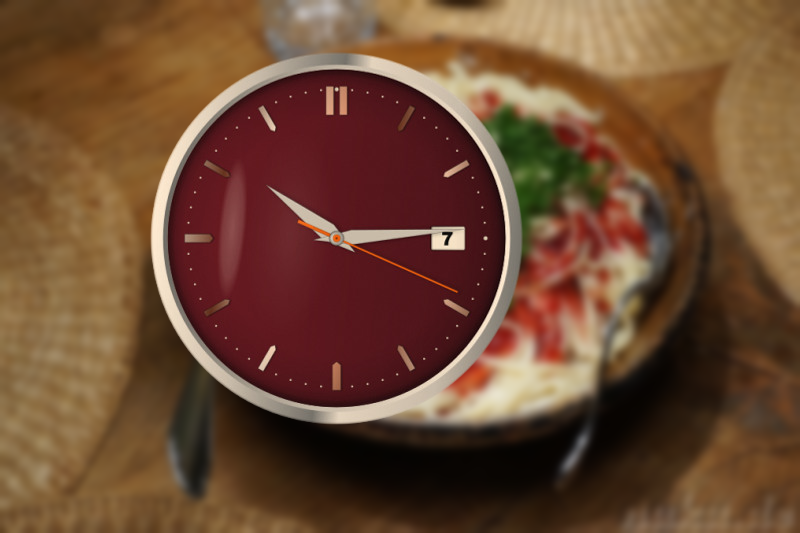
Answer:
10,14,19
